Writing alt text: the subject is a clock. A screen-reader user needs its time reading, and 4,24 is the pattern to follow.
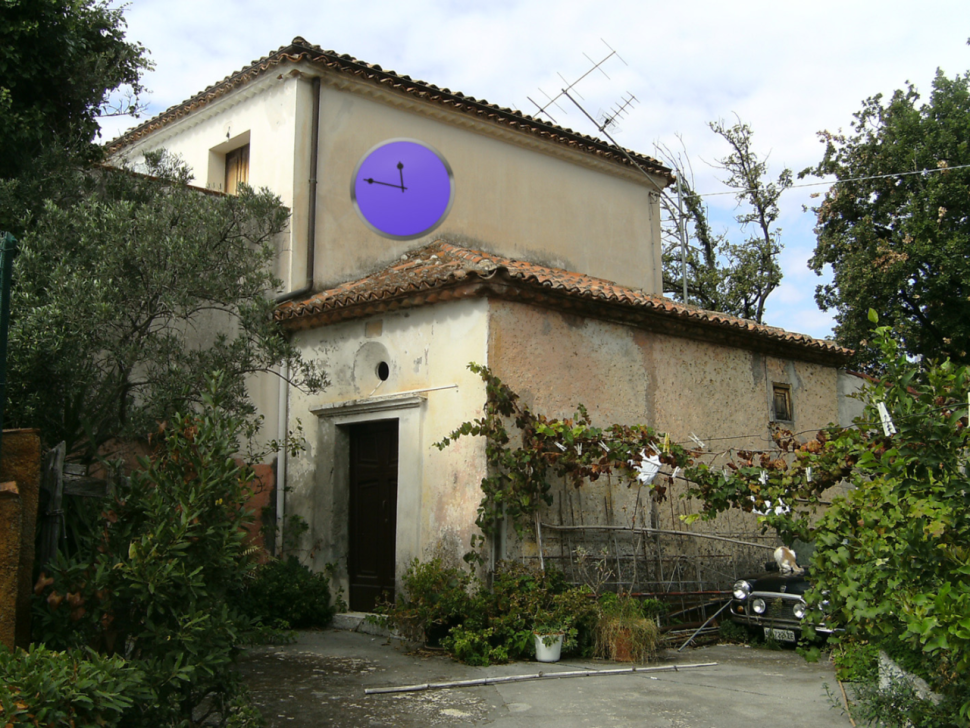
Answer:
11,47
